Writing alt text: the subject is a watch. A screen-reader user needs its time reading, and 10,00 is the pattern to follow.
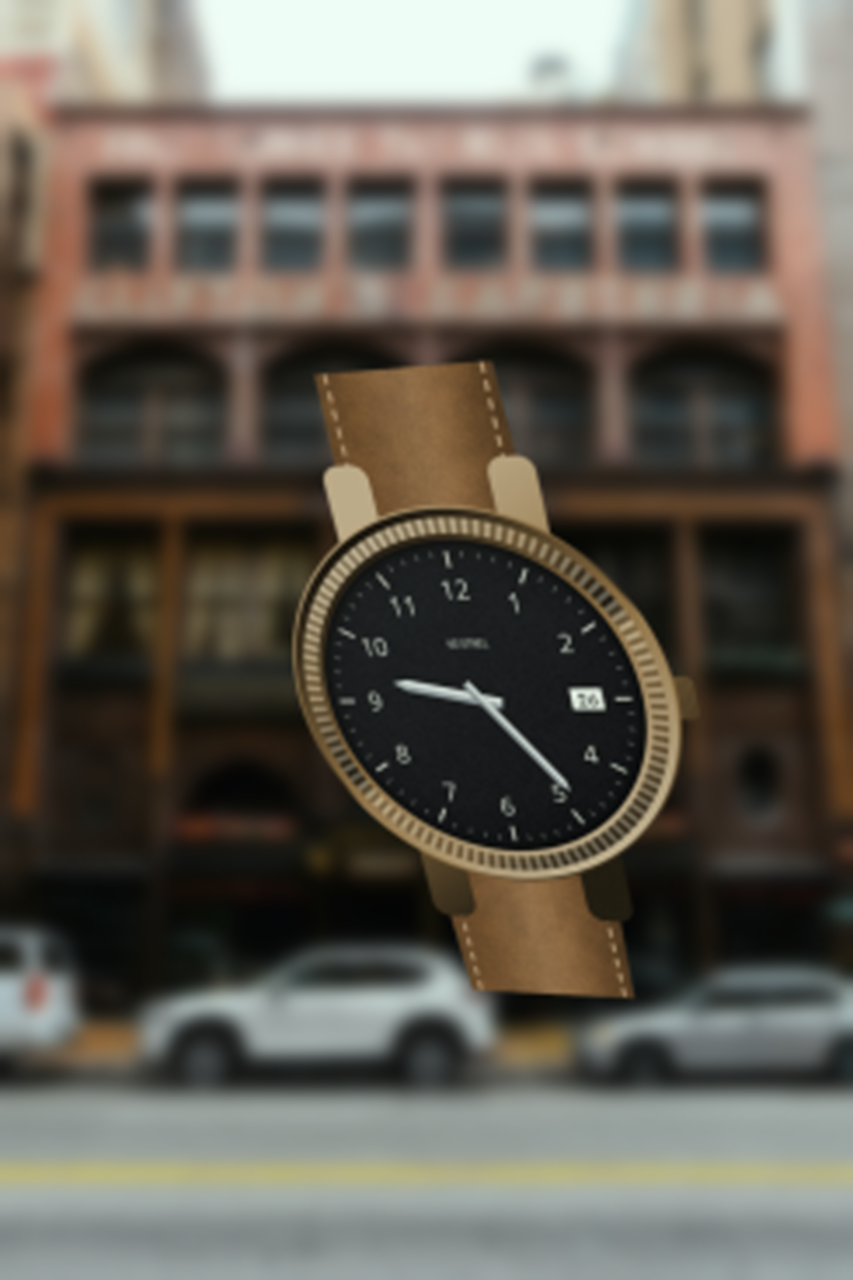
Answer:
9,24
